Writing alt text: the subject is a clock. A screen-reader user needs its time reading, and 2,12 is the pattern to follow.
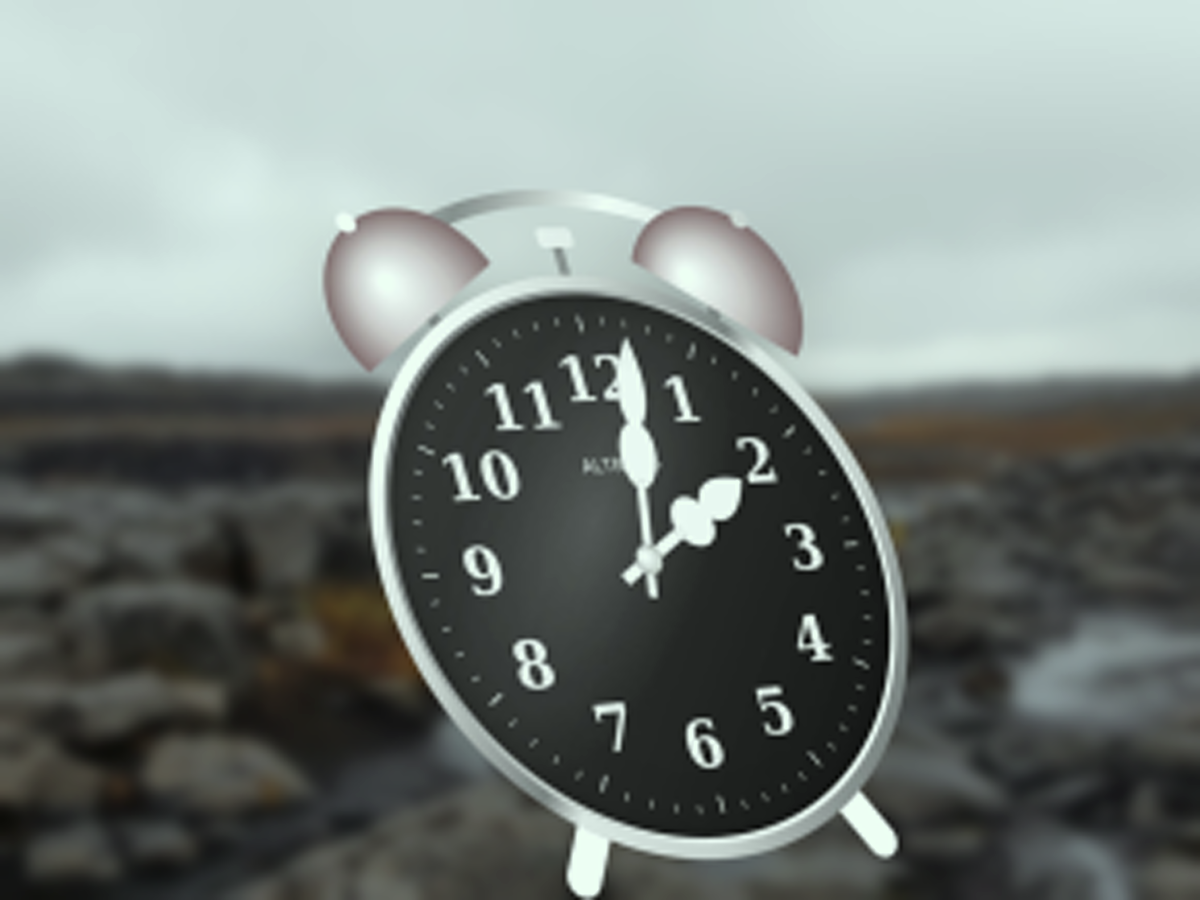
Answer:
2,02
